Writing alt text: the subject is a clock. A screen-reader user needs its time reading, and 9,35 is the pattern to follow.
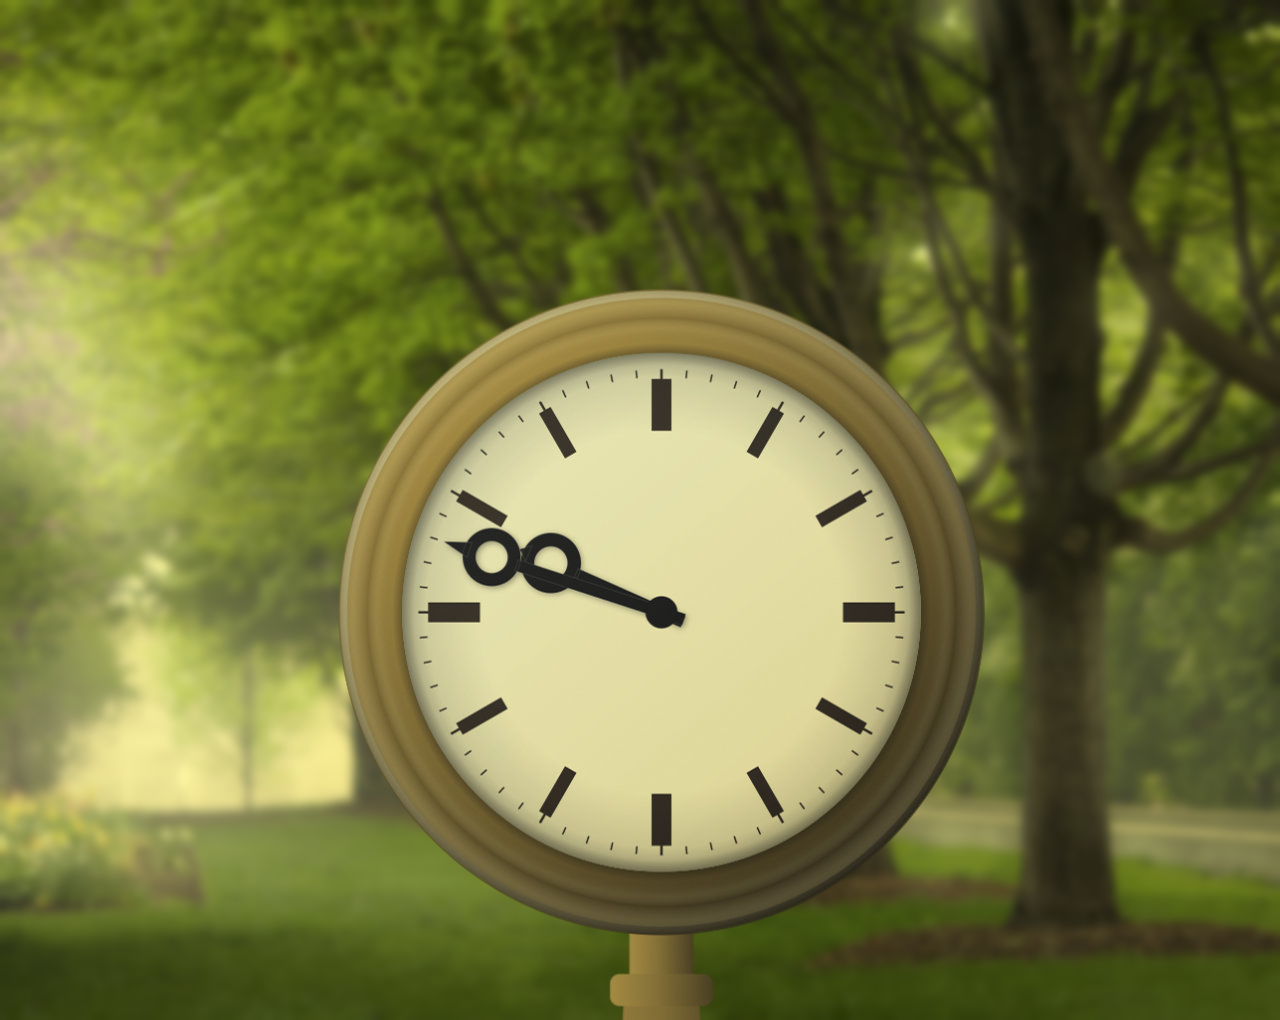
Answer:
9,48
